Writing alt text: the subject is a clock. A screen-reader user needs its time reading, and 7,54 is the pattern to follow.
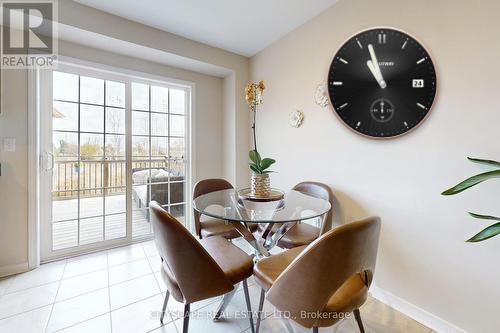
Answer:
10,57
